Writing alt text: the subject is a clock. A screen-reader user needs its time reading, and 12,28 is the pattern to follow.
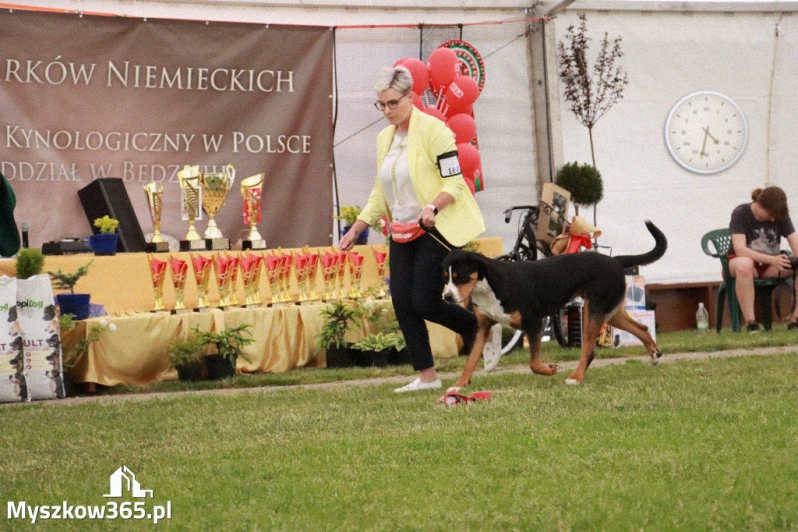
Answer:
4,32
